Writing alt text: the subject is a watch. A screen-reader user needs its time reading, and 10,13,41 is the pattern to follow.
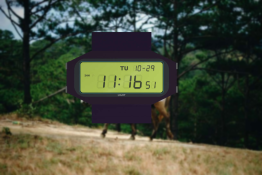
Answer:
11,16,51
